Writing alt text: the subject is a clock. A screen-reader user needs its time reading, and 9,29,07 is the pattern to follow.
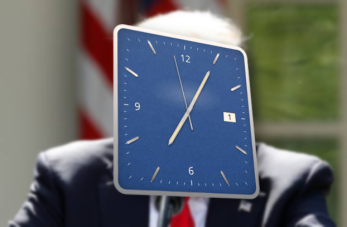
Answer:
7,04,58
